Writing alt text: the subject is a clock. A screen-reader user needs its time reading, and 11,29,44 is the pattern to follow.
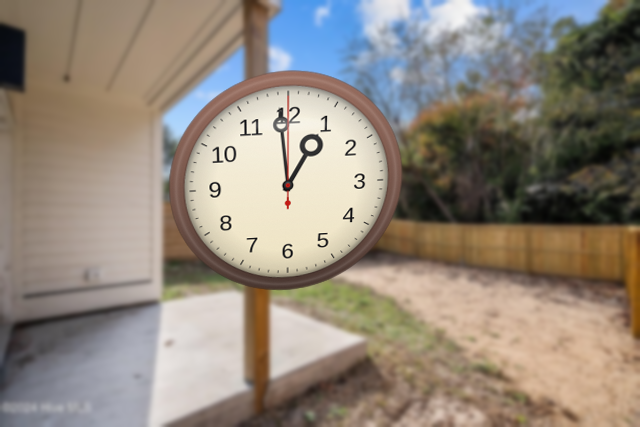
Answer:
12,59,00
